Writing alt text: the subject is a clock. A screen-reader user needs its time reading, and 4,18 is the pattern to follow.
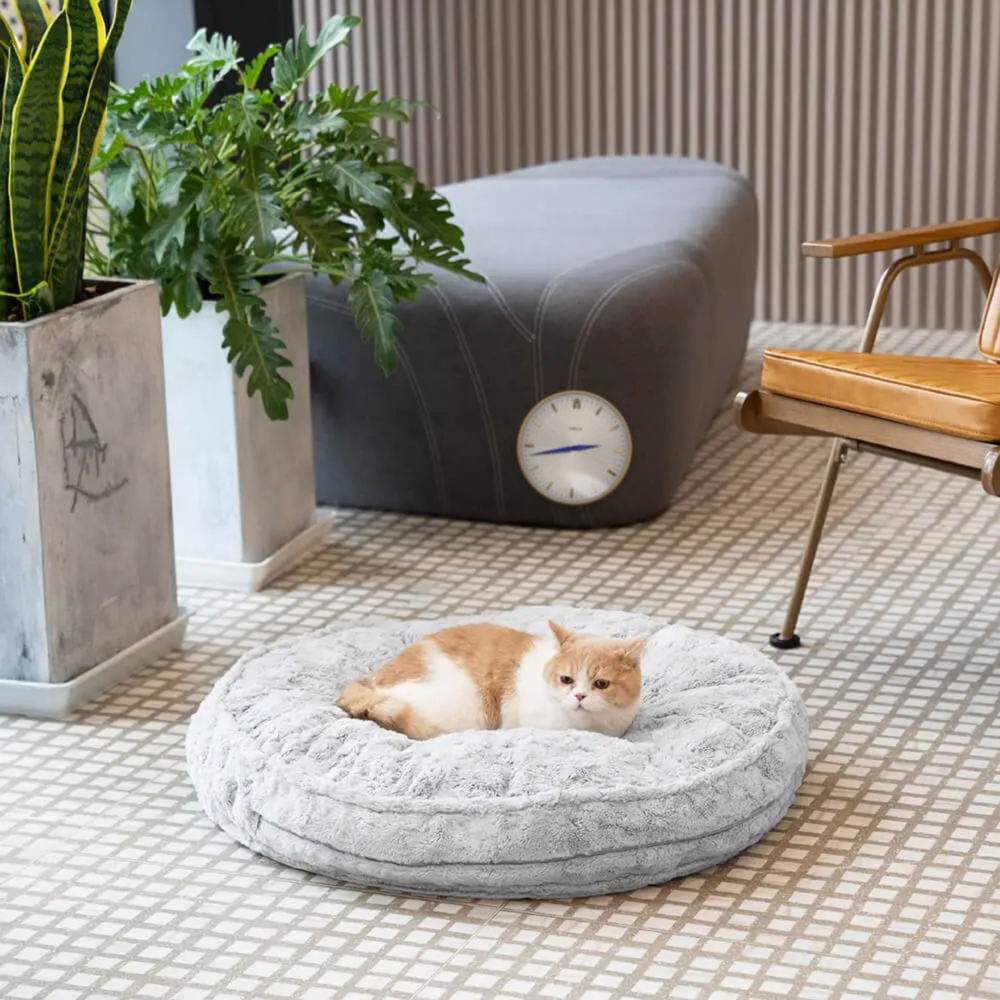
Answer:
2,43
